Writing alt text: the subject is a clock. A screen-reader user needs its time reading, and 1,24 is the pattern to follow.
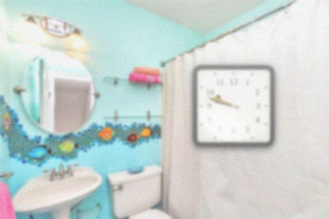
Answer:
9,48
